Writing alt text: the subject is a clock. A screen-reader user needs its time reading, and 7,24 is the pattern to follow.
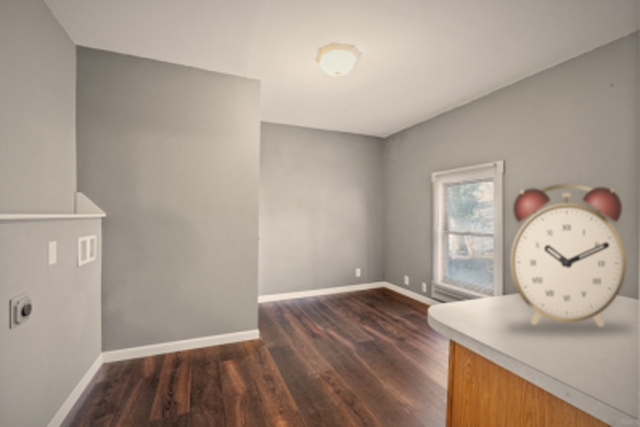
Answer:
10,11
